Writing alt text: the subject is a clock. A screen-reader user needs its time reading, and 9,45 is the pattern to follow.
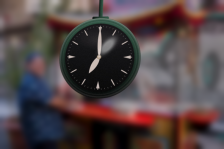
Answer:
7,00
